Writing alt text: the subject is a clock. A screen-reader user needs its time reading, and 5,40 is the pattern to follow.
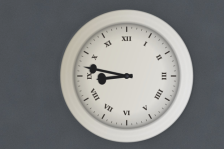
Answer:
8,47
